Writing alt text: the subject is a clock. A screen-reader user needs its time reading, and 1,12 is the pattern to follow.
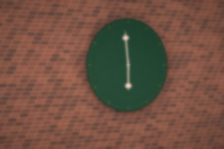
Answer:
5,59
